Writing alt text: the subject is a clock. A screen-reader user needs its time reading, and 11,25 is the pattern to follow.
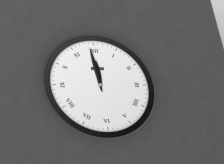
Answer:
11,59
